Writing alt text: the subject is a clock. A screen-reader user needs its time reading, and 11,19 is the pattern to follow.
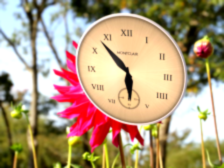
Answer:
5,53
